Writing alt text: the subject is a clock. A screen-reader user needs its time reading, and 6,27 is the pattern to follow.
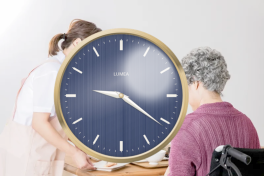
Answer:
9,21
